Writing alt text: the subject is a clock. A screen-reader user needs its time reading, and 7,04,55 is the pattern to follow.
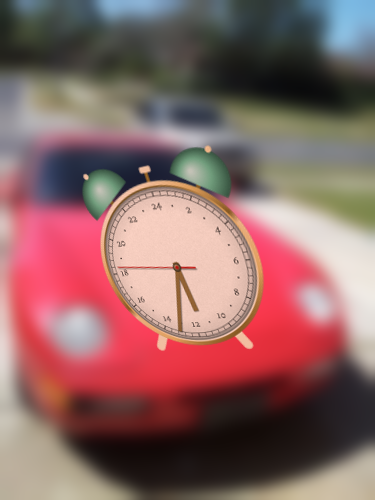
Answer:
11,32,46
